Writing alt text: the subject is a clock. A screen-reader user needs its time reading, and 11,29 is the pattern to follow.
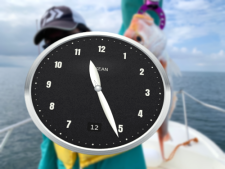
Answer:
11,26
